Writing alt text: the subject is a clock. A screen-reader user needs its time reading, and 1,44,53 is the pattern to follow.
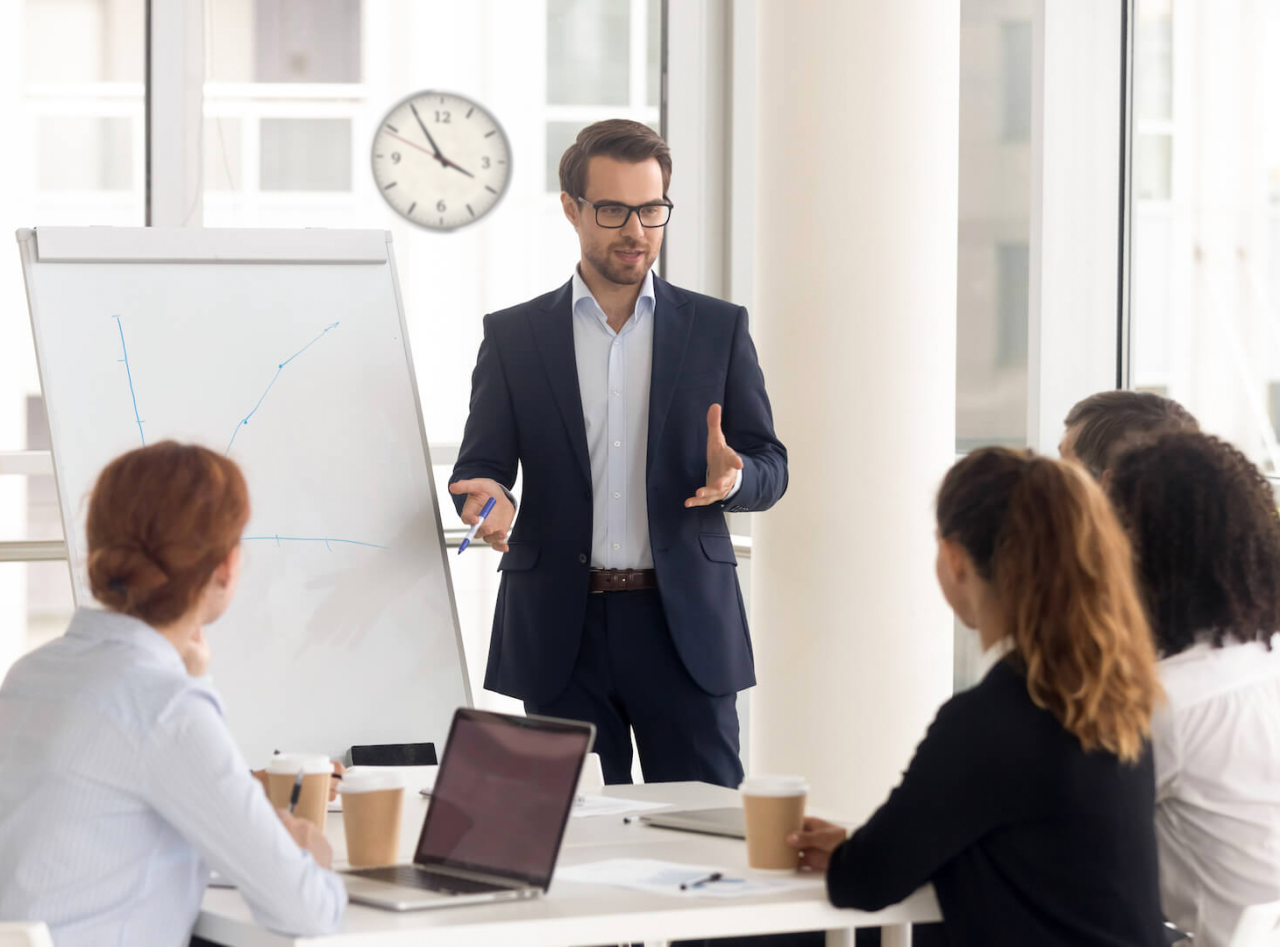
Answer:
3,54,49
